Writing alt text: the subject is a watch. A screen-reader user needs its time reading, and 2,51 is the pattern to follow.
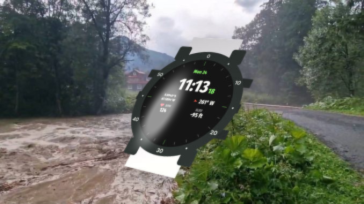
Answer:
11,13
